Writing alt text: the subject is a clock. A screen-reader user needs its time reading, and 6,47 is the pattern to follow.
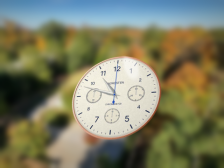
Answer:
10,48
